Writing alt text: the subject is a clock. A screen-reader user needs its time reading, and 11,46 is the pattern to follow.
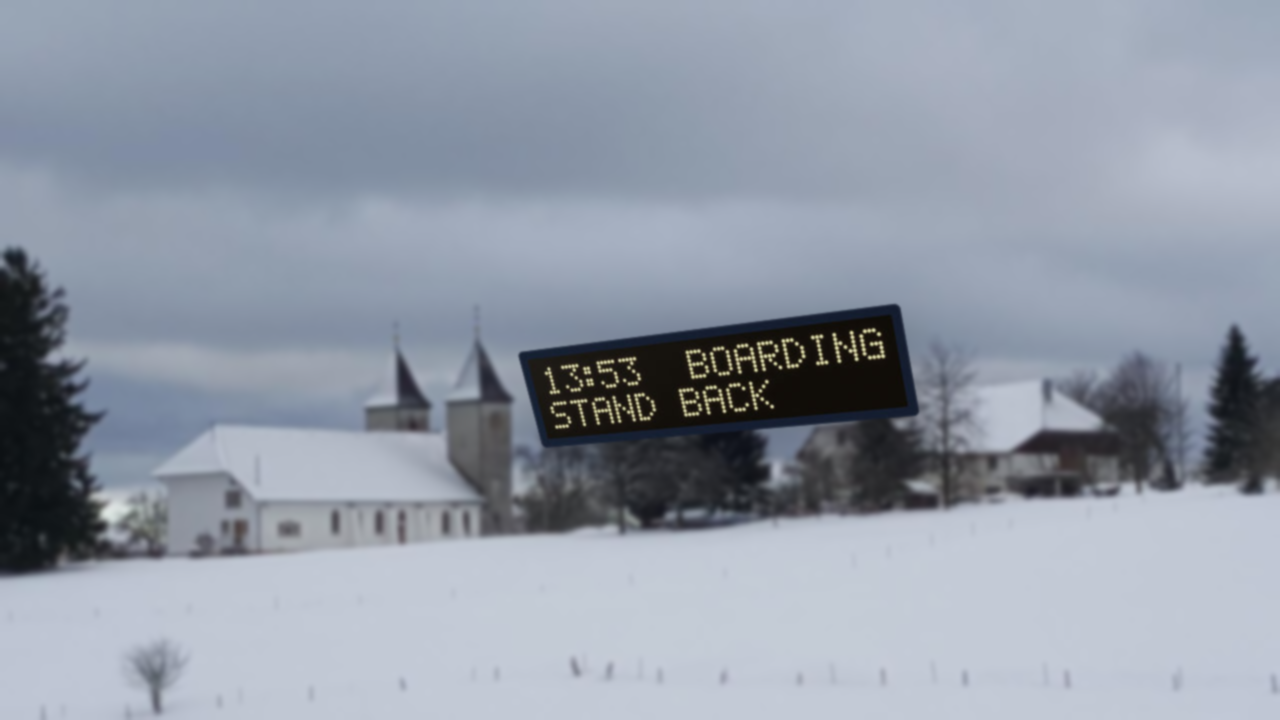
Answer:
13,53
